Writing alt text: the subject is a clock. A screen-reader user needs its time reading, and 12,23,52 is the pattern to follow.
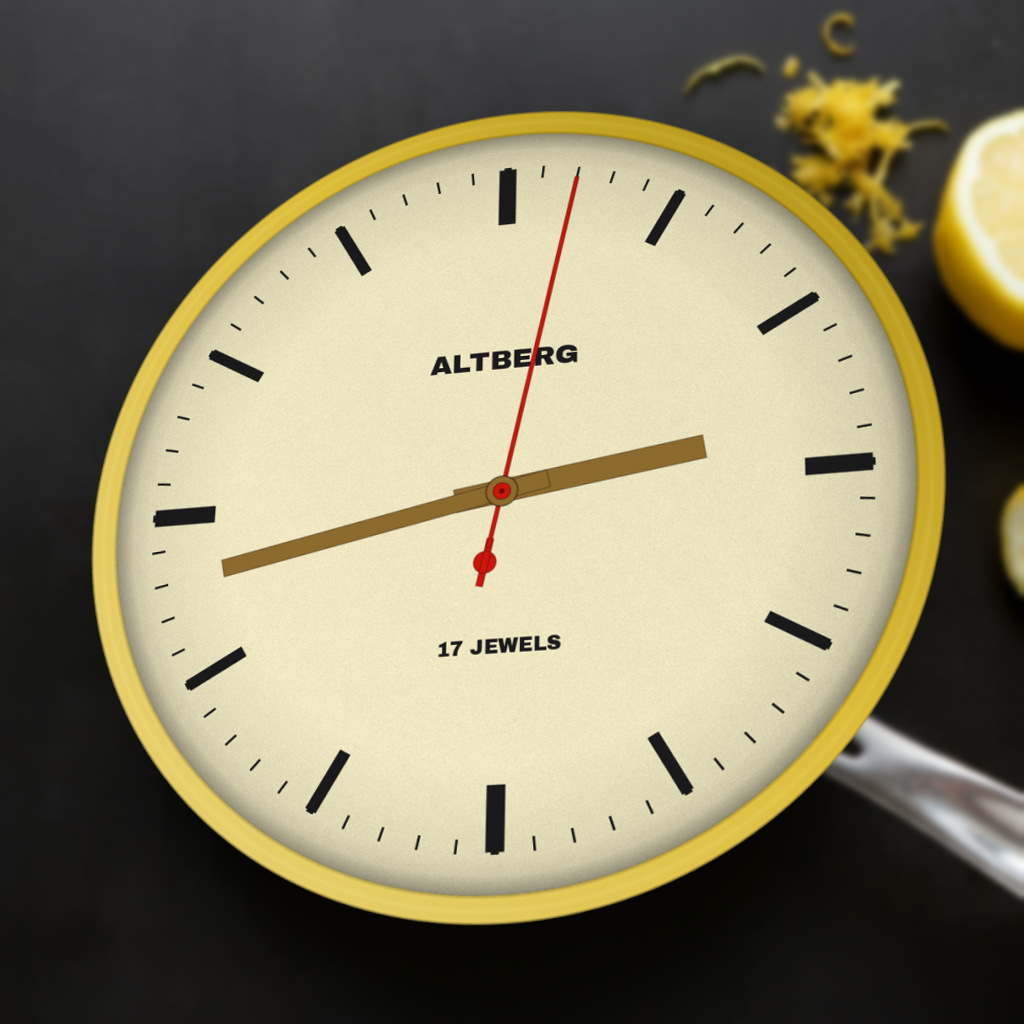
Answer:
2,43,02
